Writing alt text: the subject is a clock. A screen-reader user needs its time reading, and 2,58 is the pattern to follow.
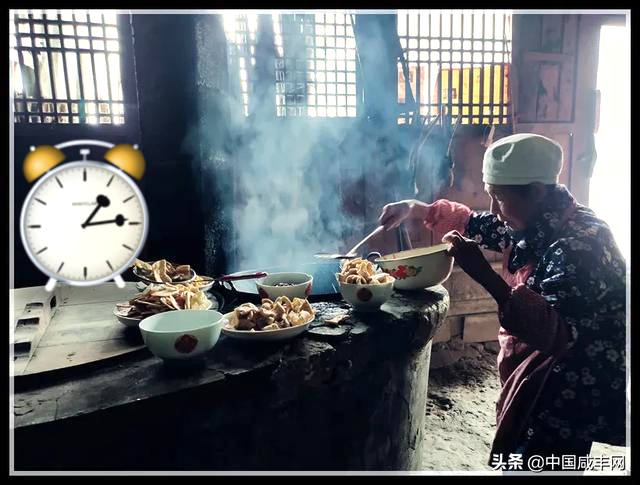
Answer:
1,14
